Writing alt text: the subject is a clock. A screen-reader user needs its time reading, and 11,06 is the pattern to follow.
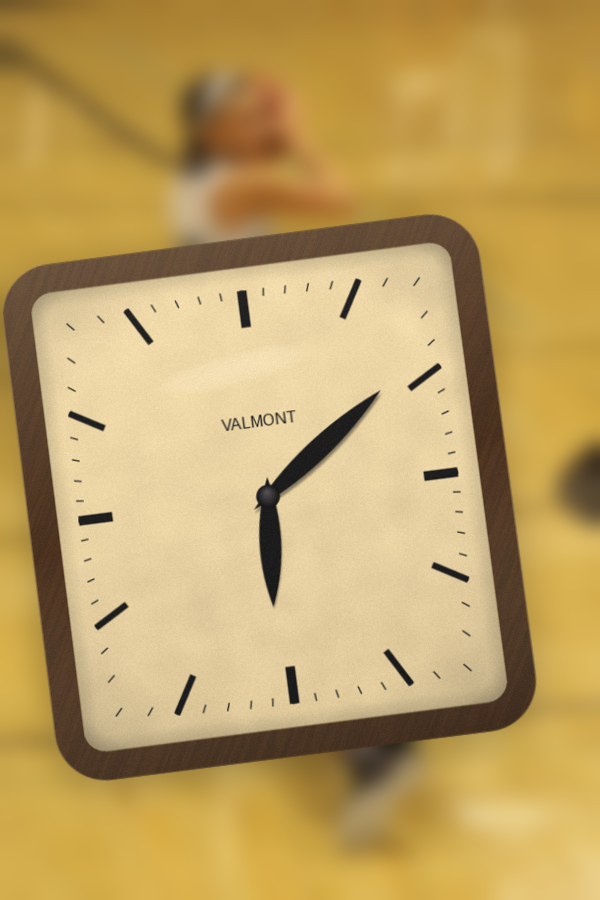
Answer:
6,09
